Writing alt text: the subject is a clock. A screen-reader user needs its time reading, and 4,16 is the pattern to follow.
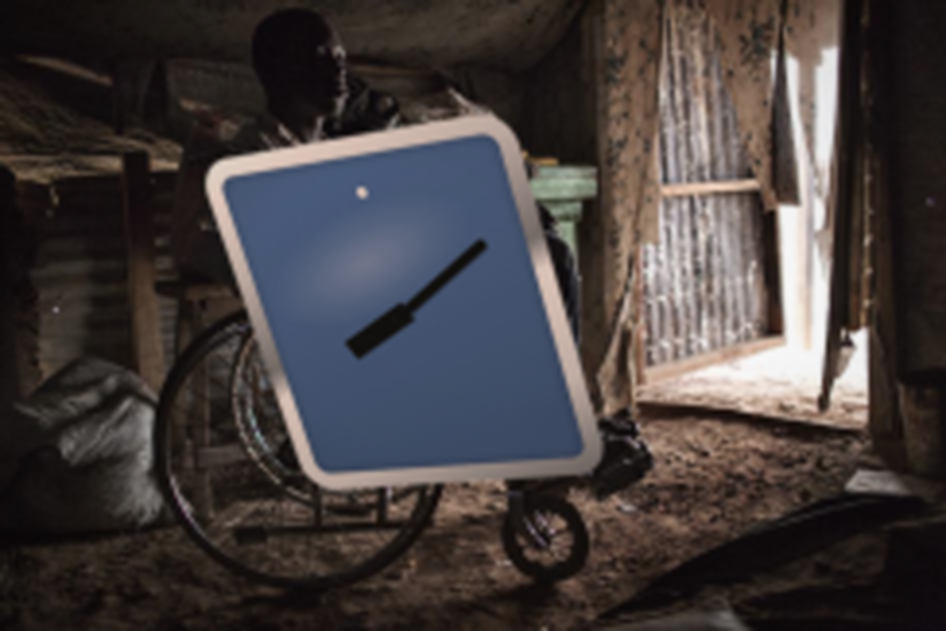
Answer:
8,10
